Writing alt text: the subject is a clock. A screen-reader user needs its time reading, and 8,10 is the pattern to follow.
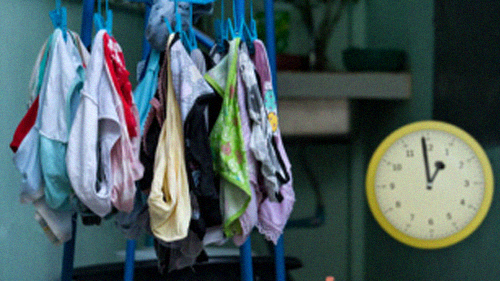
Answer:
12,59
